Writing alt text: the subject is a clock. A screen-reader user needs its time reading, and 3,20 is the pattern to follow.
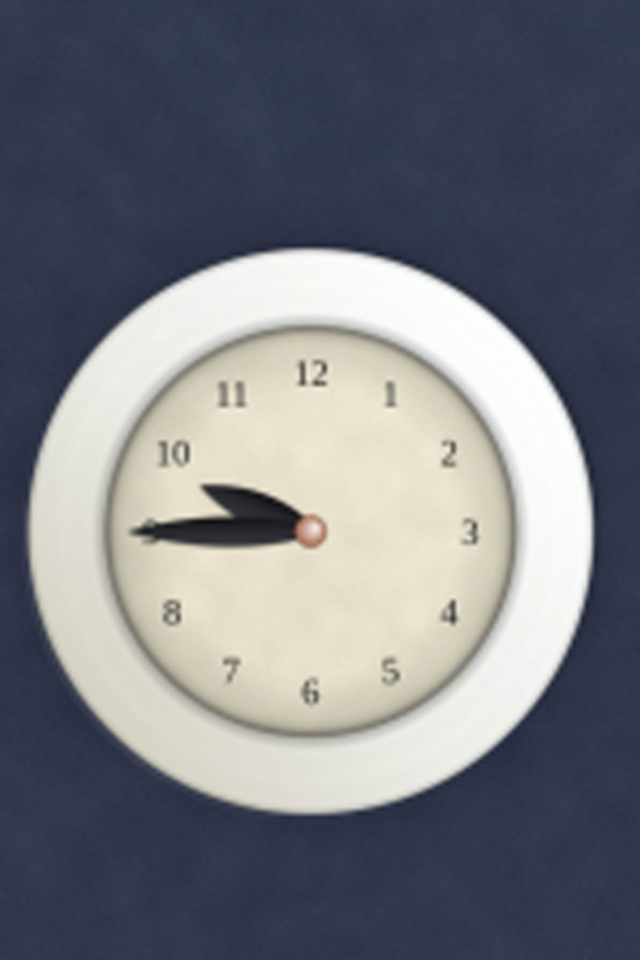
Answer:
9,45
